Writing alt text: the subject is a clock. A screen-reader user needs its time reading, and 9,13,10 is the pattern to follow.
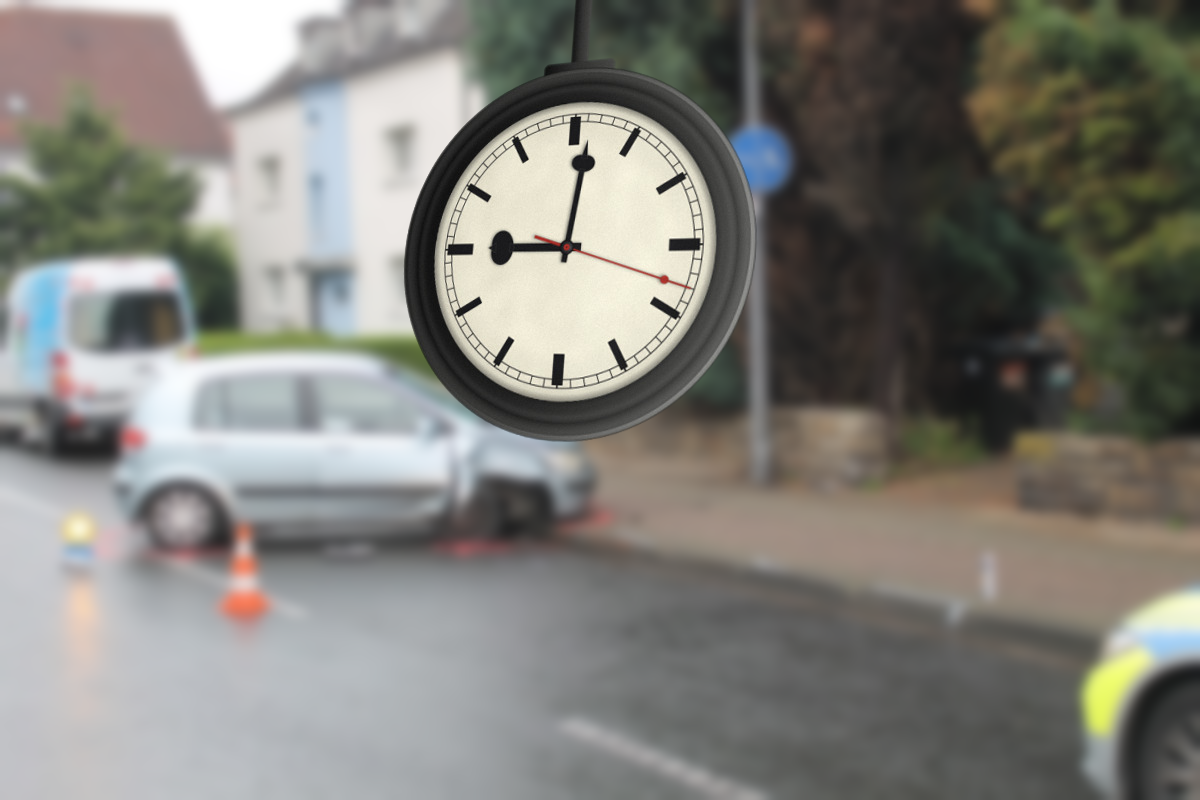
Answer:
9,01,18
